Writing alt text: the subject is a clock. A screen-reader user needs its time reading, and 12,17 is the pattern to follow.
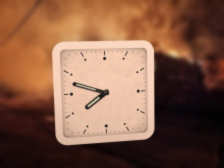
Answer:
7,48
